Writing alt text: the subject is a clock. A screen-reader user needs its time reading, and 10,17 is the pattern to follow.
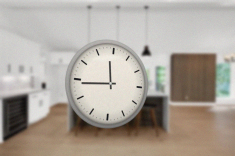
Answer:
11,44
